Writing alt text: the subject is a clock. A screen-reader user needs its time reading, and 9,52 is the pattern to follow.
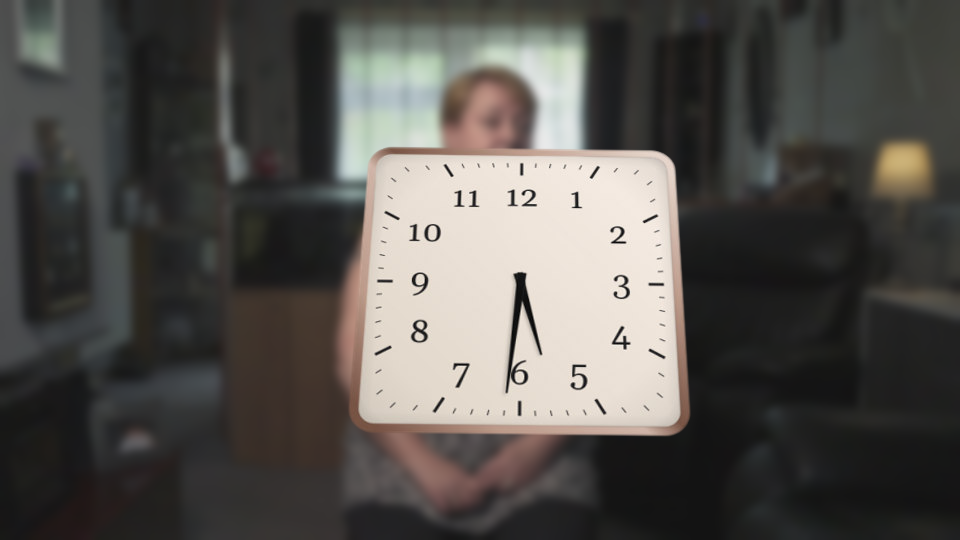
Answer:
5,31
